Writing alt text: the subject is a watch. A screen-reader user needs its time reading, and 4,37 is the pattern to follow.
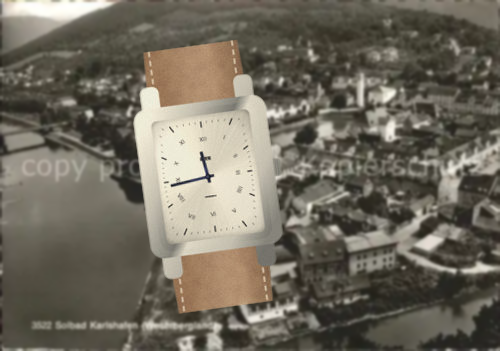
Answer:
11,44
